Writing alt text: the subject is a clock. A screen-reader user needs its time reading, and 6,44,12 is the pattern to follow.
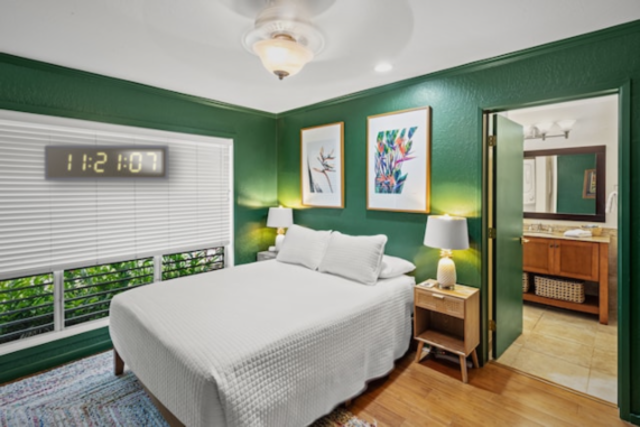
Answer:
11,21,07
